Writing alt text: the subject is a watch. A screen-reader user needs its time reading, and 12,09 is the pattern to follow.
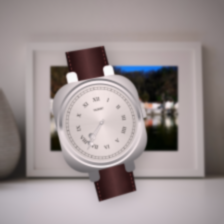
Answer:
7,37
